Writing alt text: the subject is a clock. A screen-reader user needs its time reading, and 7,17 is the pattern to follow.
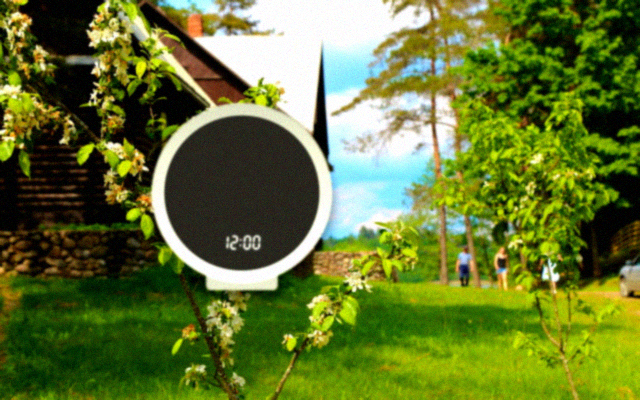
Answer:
12,00
